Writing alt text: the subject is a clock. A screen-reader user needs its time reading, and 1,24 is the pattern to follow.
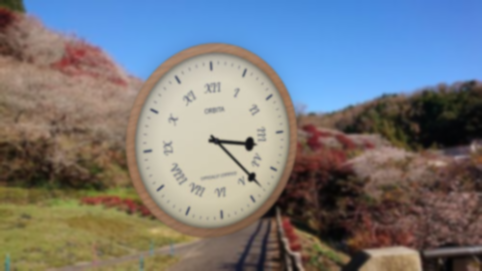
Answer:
3,23
